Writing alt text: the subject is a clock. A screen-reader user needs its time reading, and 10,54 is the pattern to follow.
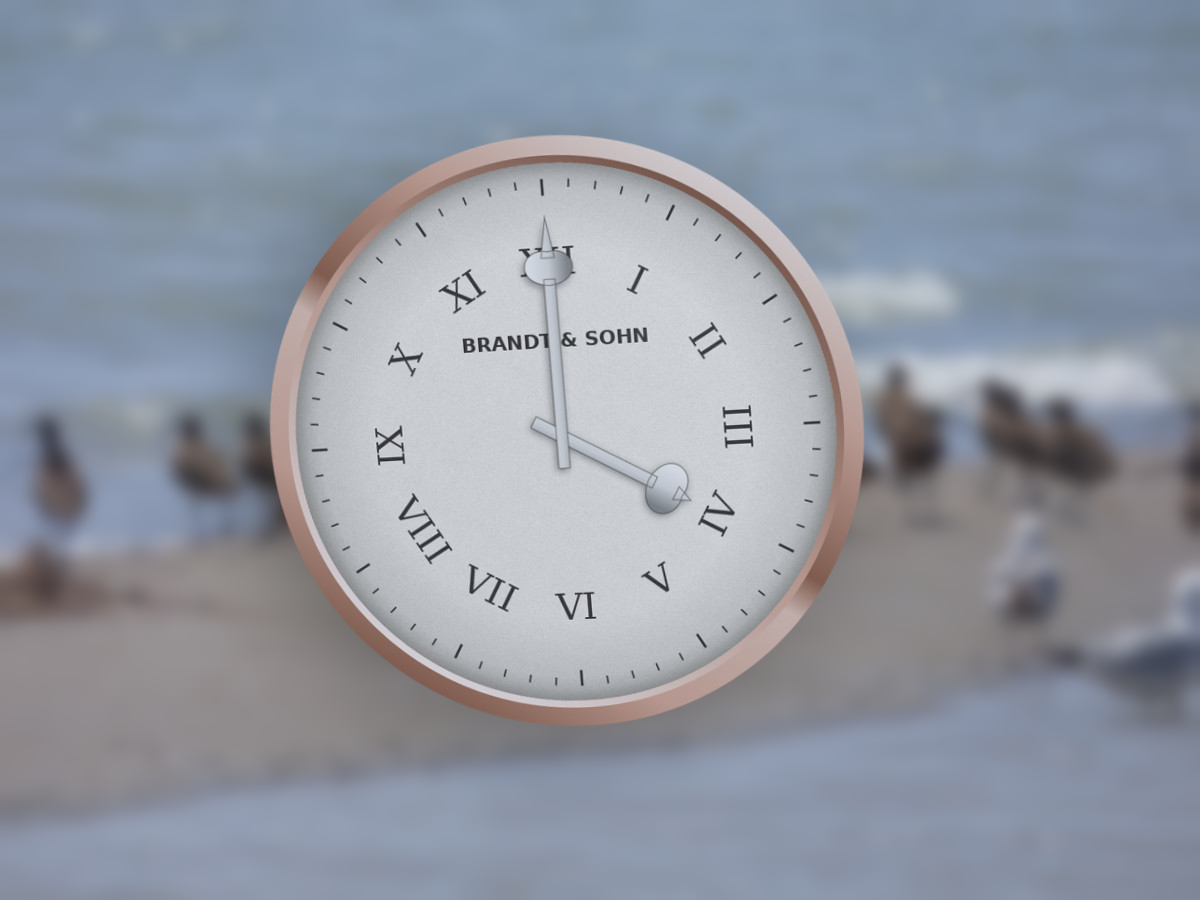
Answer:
4,00
